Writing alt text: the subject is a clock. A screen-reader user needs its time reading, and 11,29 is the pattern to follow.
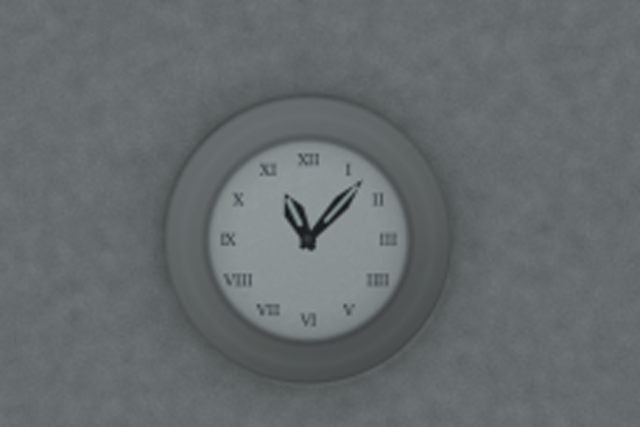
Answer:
11,07
